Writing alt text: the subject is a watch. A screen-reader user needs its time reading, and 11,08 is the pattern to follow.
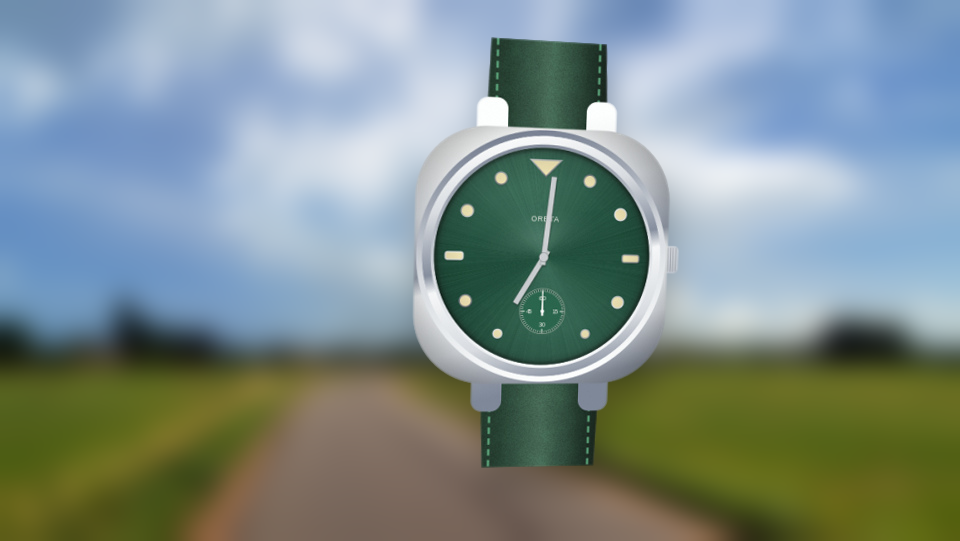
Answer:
7,01
